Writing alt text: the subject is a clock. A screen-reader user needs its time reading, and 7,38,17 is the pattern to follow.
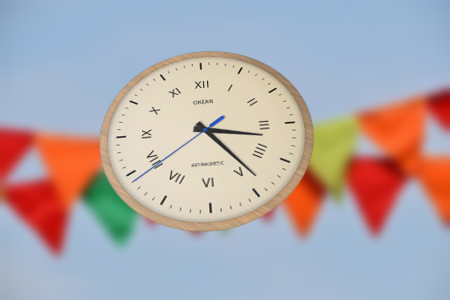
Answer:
3,23,39
